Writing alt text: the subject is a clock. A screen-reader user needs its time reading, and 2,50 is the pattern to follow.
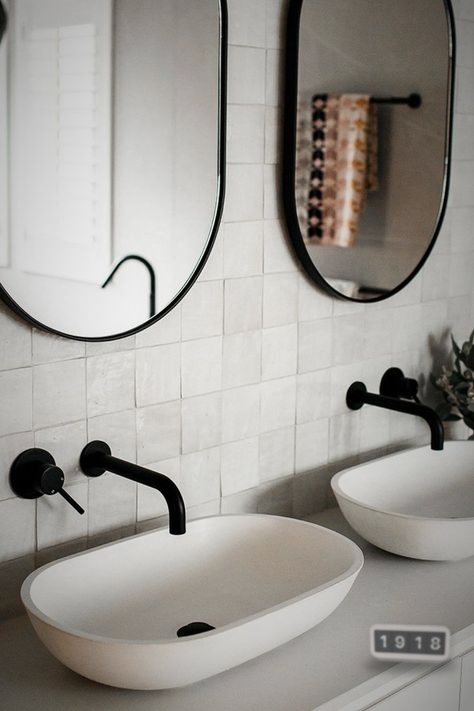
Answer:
19,18
